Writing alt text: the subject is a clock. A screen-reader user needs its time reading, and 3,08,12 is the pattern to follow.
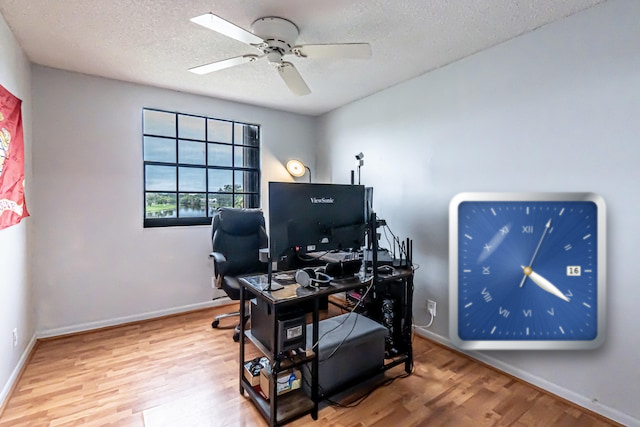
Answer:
4,21,04
